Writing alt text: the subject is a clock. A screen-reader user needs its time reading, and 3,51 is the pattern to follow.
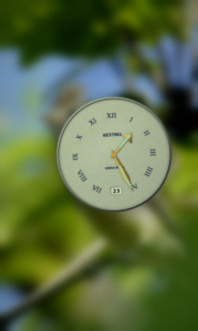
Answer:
1,26
